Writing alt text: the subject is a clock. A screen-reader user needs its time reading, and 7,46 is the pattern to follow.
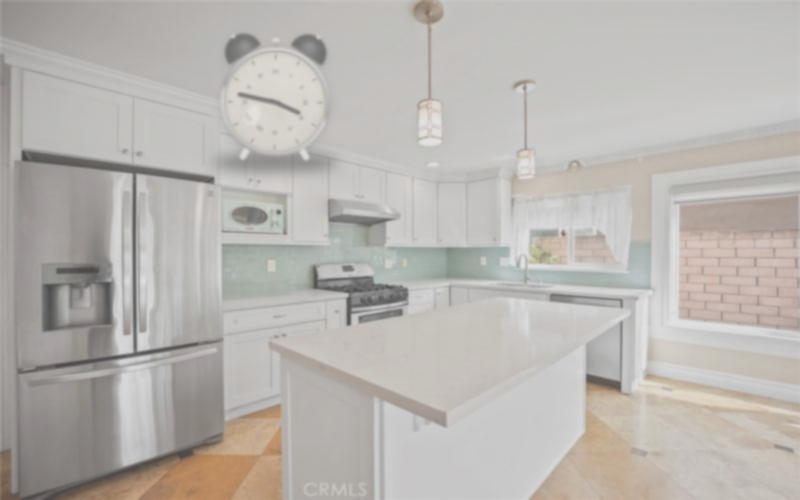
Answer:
3,47
